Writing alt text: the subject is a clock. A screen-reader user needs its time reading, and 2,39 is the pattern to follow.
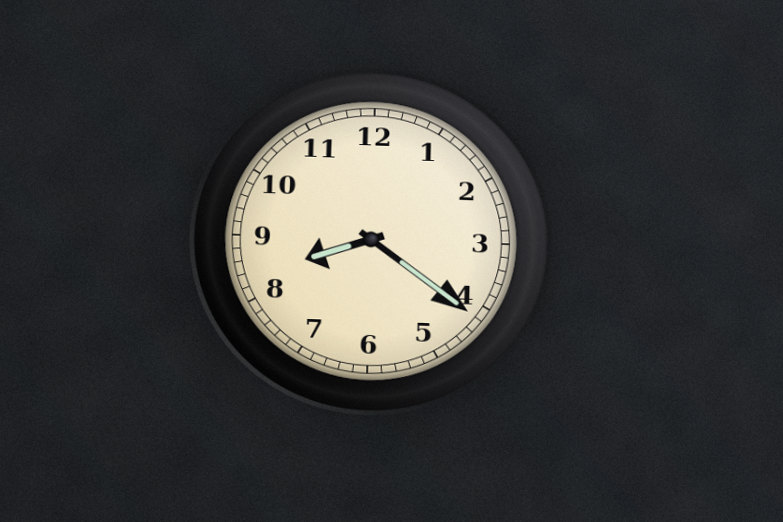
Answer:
8,21
